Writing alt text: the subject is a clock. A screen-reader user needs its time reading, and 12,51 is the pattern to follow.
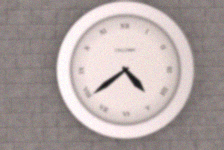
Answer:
4,39
